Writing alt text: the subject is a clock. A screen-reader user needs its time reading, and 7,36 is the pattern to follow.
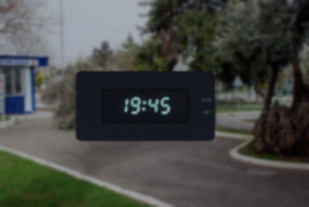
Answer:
19,45
